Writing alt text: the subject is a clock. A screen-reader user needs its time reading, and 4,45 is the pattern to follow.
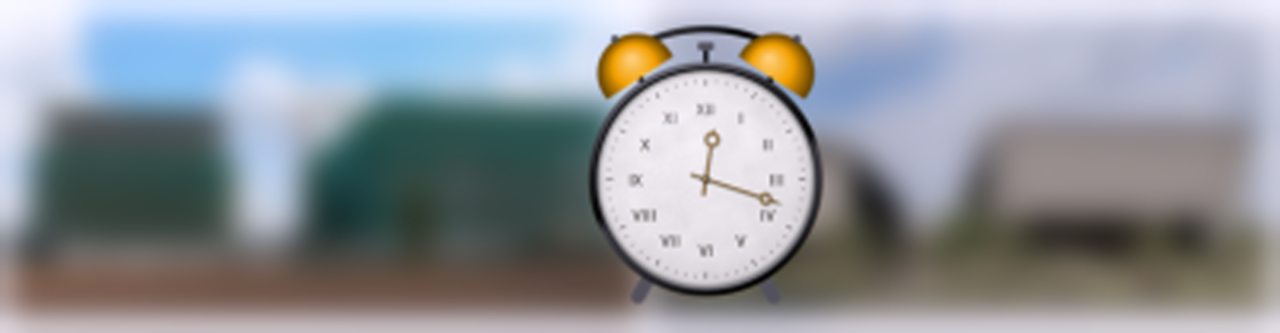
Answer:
12,18
